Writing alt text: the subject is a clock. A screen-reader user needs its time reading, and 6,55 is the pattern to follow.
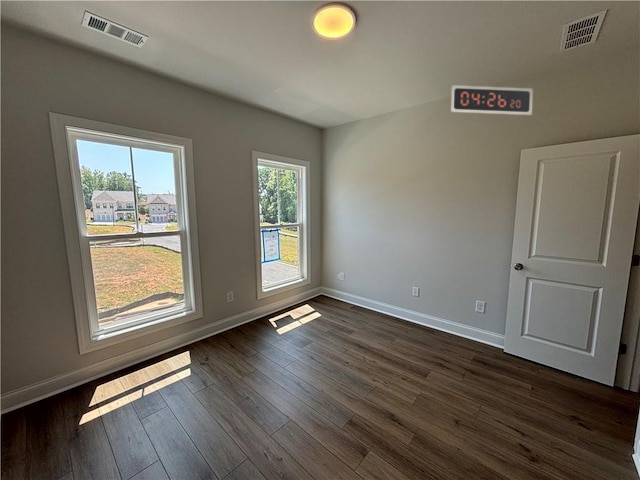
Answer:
4,26
